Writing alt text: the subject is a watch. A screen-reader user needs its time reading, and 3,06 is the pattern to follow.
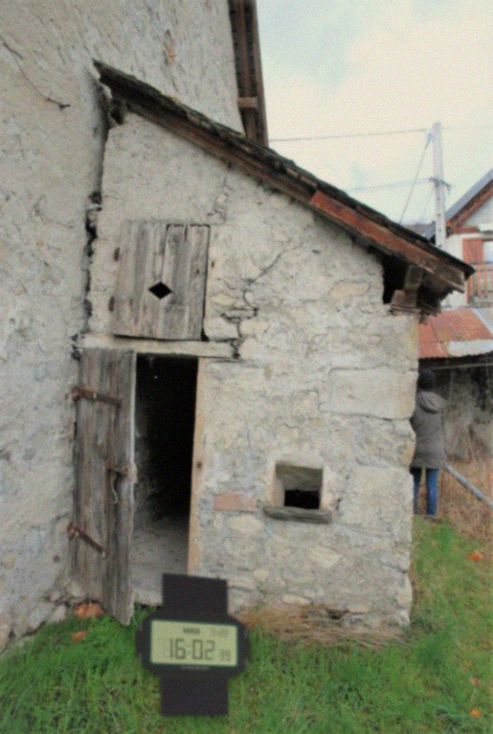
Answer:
16,02
